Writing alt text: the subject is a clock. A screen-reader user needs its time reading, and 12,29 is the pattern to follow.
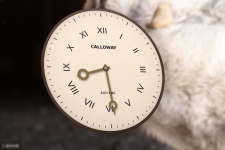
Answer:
8,29
